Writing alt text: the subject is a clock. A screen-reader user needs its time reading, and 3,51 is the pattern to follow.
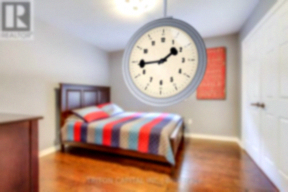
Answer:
1,44
